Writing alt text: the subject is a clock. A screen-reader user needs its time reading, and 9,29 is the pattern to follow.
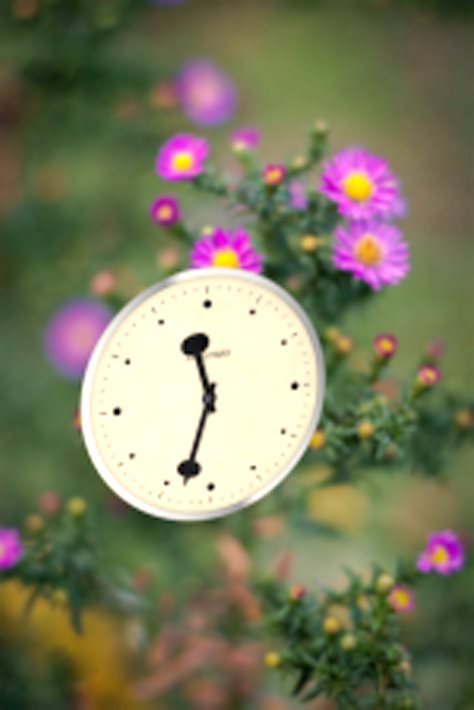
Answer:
11,33
